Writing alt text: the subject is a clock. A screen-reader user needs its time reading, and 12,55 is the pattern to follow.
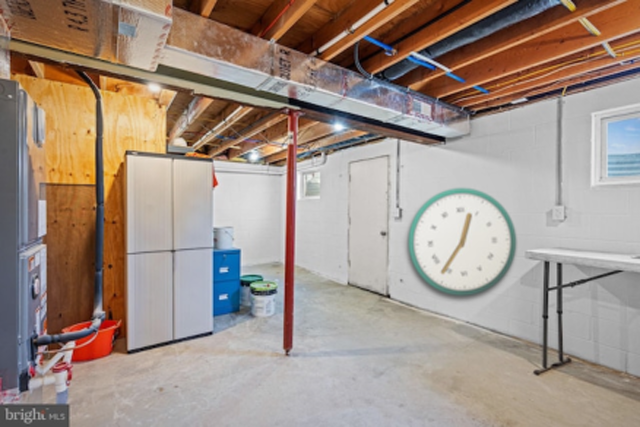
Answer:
12,36
